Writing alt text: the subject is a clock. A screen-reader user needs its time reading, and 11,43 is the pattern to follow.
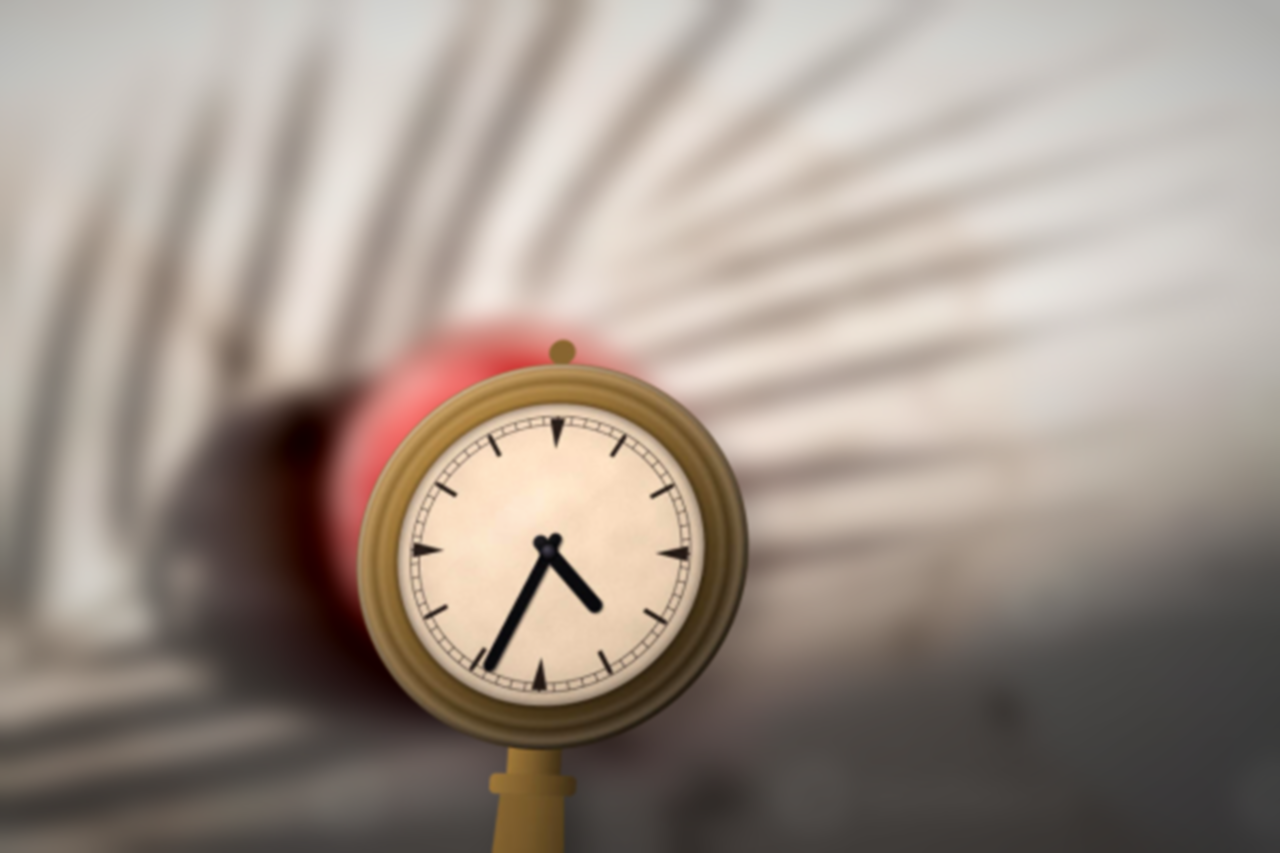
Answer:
4,34
